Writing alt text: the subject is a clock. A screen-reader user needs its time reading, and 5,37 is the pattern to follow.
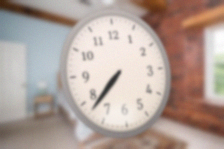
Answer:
7,38
